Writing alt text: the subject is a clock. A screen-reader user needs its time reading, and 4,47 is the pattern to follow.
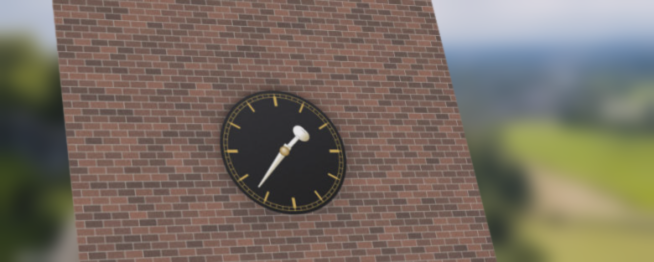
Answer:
1,37
